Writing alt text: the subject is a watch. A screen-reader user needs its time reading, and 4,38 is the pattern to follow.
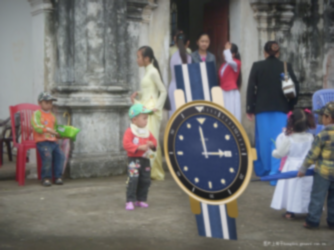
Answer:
2,59
